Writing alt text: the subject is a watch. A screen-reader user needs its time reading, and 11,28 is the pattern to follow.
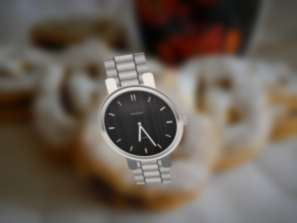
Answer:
6,26
